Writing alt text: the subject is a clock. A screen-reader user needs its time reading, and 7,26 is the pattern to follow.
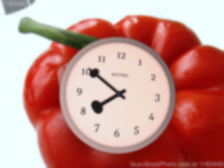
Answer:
7,51
